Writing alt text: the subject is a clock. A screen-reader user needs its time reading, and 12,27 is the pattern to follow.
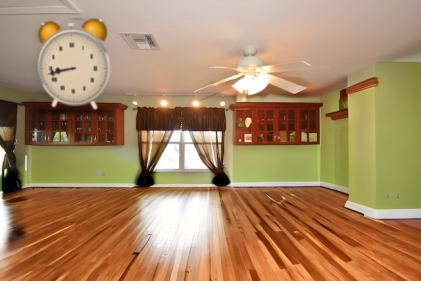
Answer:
8,43
